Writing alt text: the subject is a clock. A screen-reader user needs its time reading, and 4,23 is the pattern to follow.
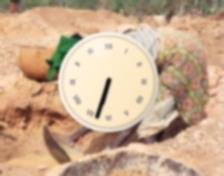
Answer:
6,33
